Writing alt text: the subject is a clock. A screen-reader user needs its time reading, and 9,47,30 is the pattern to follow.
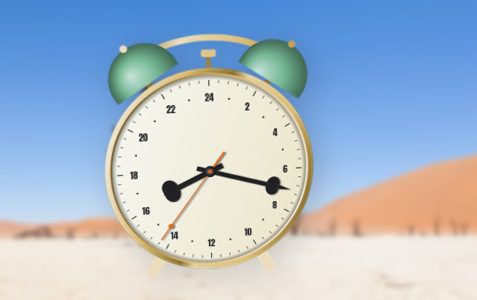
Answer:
16,17,36
